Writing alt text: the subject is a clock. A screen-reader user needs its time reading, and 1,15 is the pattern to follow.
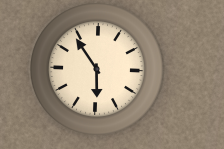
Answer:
5,54
